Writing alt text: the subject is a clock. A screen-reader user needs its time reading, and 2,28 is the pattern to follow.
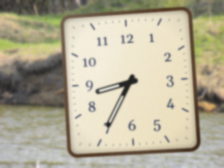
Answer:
8,35
